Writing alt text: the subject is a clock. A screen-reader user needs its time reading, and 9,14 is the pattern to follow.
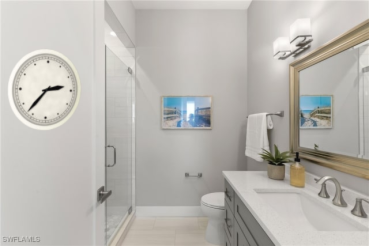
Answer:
2,37
